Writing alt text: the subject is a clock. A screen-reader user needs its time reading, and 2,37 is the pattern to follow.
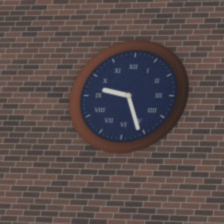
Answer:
9,26
